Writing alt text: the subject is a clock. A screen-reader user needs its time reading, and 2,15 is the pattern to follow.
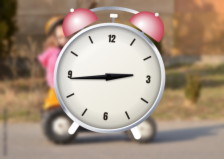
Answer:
2,44
